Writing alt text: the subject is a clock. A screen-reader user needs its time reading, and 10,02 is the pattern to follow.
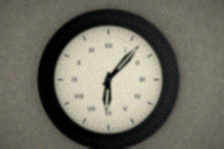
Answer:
6,07
